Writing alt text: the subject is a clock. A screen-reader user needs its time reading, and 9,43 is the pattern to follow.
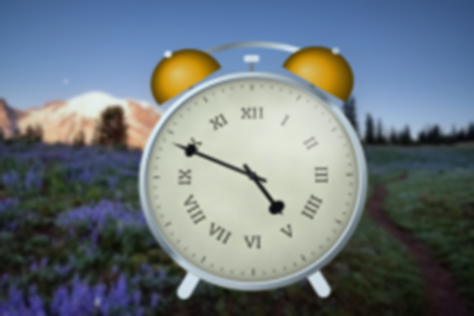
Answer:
4,49
